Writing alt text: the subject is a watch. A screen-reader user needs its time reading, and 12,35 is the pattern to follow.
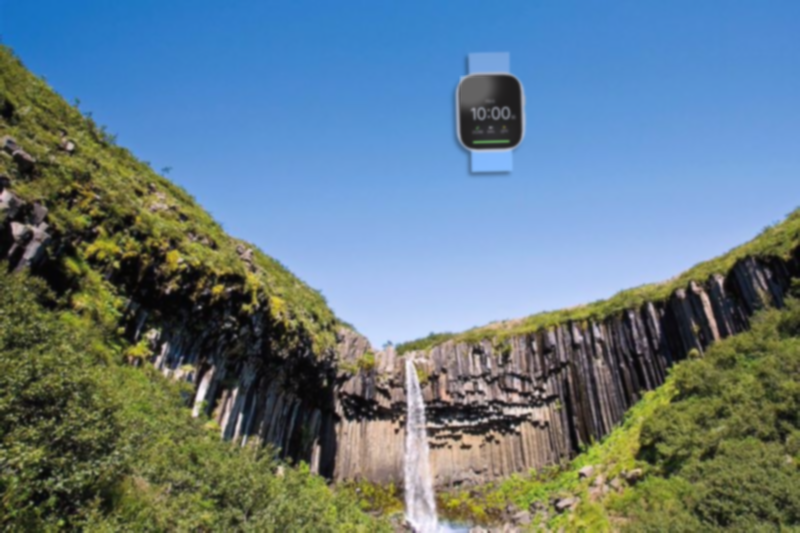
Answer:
10,00
